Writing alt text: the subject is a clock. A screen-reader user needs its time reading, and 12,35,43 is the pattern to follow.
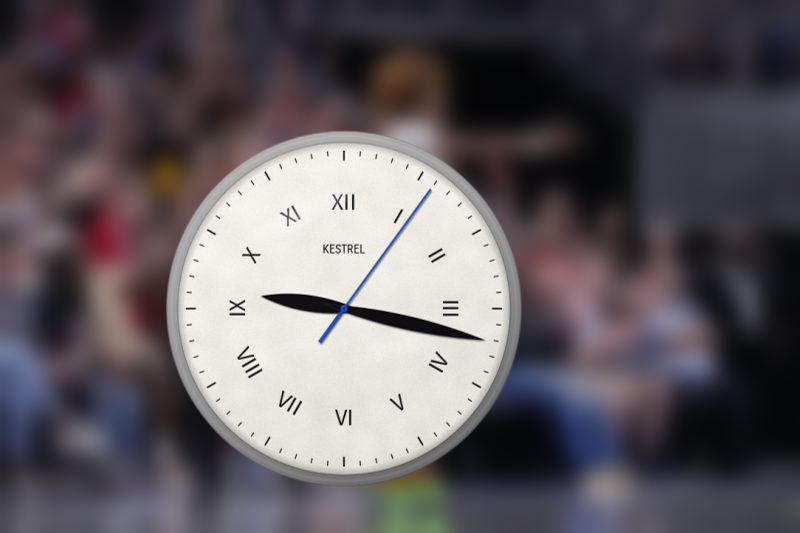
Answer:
9,17,06
